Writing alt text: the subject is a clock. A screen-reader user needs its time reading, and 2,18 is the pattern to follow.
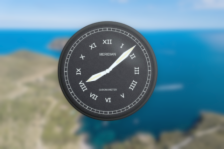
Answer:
8,08
